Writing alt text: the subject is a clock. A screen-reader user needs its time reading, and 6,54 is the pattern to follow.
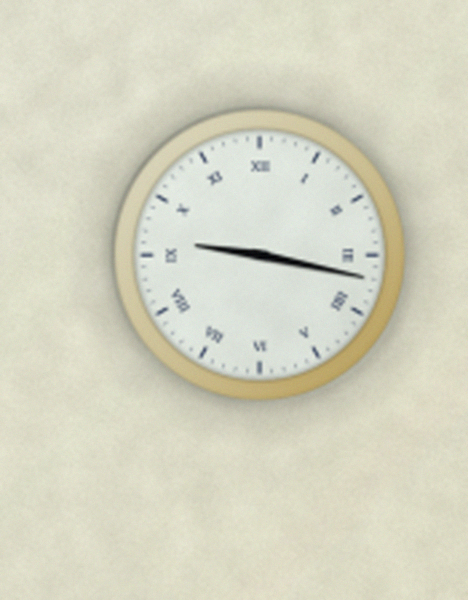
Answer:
9,17
